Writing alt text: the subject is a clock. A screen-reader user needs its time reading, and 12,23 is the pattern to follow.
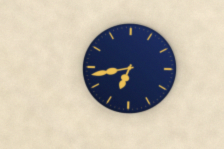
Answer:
6,43
